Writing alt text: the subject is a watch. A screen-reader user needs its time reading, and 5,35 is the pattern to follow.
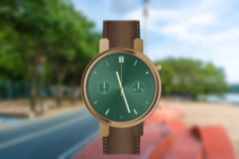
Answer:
11,27
